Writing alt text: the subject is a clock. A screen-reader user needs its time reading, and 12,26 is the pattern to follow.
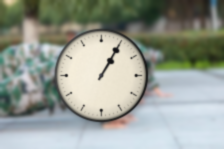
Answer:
1,05
